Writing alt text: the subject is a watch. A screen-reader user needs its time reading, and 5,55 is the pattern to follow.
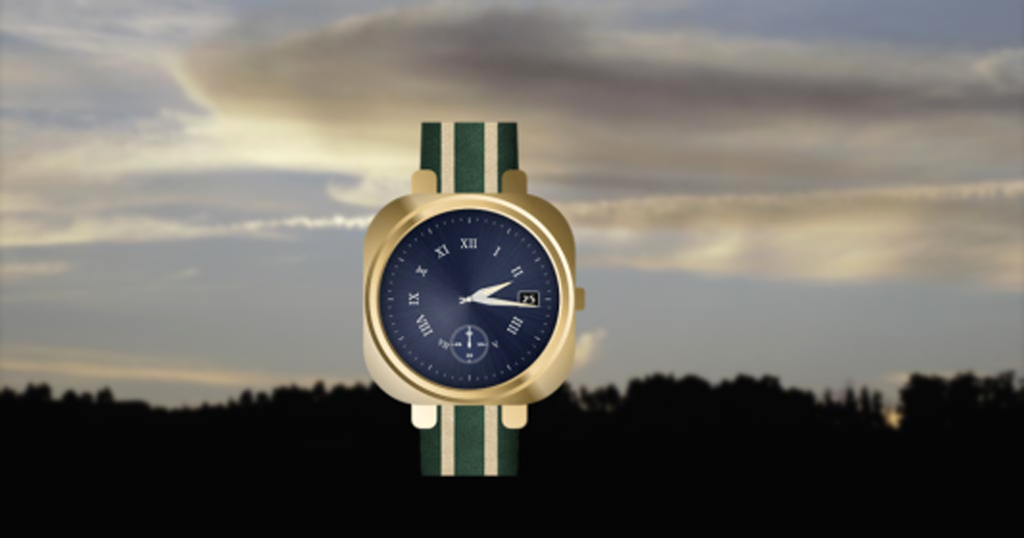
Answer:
2,16
